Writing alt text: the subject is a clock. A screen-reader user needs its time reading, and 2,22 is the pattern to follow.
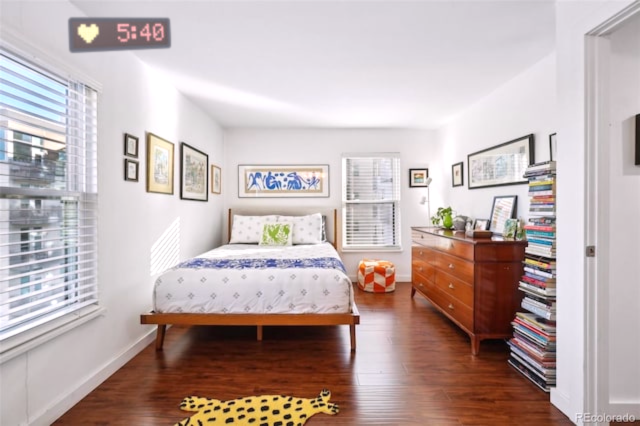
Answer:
5,40
